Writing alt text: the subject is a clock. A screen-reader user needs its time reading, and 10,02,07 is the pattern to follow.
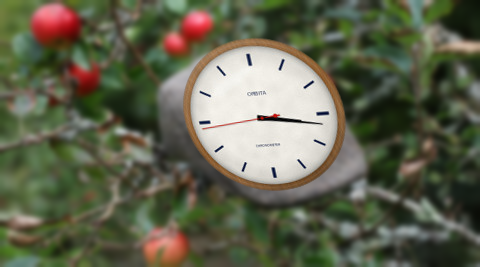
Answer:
3,16,44
